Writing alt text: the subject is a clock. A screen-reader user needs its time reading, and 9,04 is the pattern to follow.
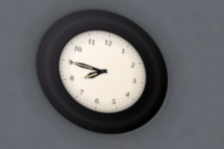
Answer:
7,45
